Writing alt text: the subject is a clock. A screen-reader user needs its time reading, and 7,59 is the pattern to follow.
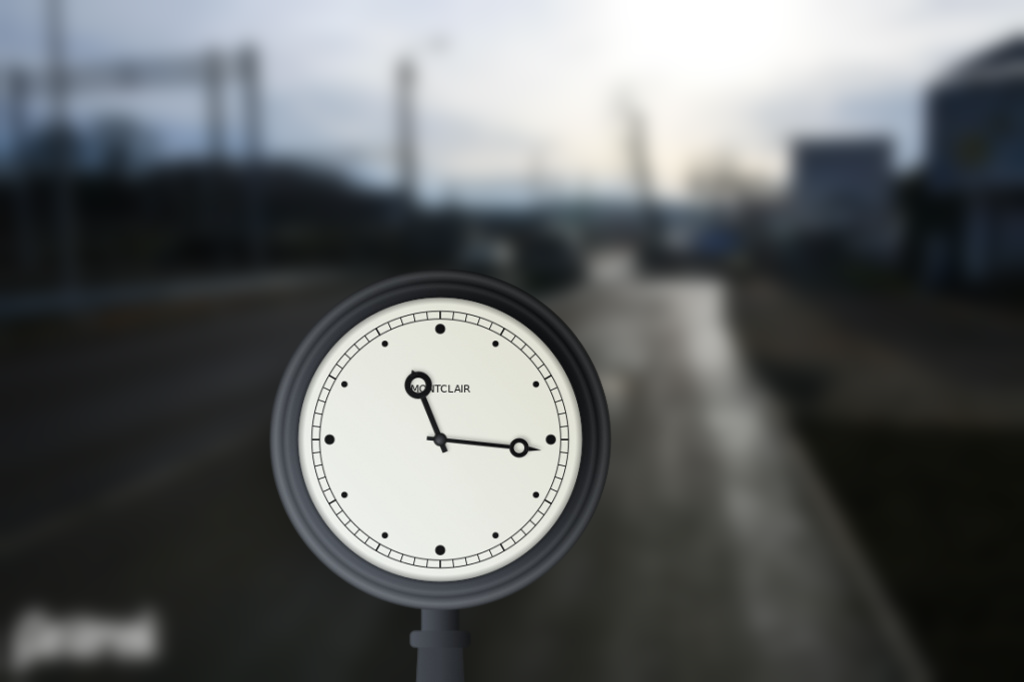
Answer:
11,16
